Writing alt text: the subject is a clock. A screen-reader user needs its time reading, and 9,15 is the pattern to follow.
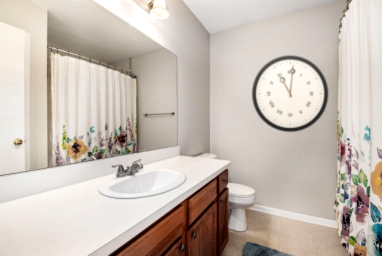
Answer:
11,01
